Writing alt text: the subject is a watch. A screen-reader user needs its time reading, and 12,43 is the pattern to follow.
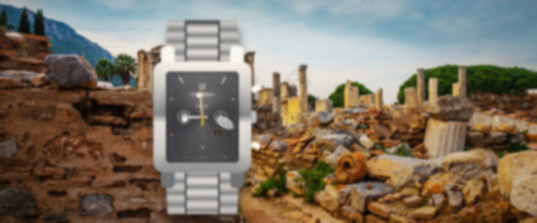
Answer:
8,59
